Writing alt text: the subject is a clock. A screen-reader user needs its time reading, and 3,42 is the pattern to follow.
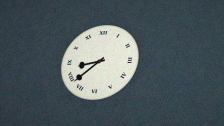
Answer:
8,38
